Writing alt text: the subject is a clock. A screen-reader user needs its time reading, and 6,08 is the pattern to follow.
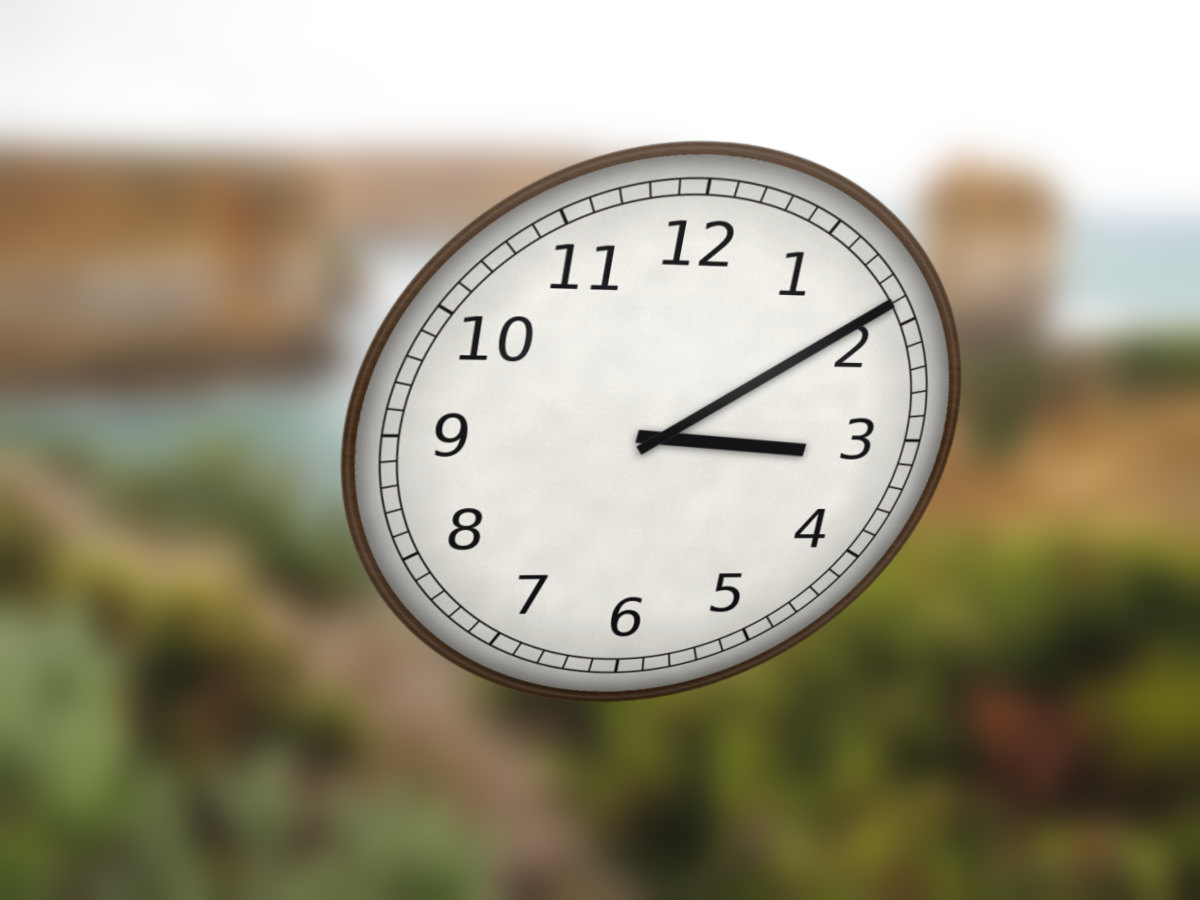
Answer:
3,09
